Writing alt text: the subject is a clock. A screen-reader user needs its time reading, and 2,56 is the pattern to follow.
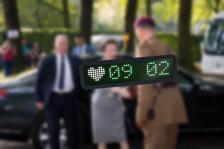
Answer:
9,02
